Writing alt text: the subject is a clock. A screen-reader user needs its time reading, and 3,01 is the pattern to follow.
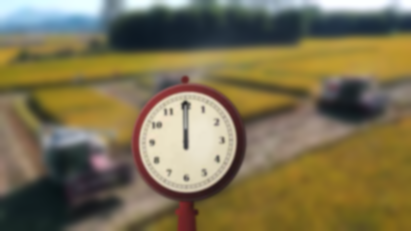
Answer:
12,00
